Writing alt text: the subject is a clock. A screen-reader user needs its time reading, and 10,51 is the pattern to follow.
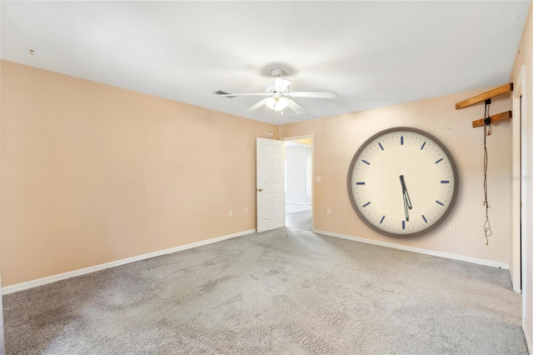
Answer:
5,29
